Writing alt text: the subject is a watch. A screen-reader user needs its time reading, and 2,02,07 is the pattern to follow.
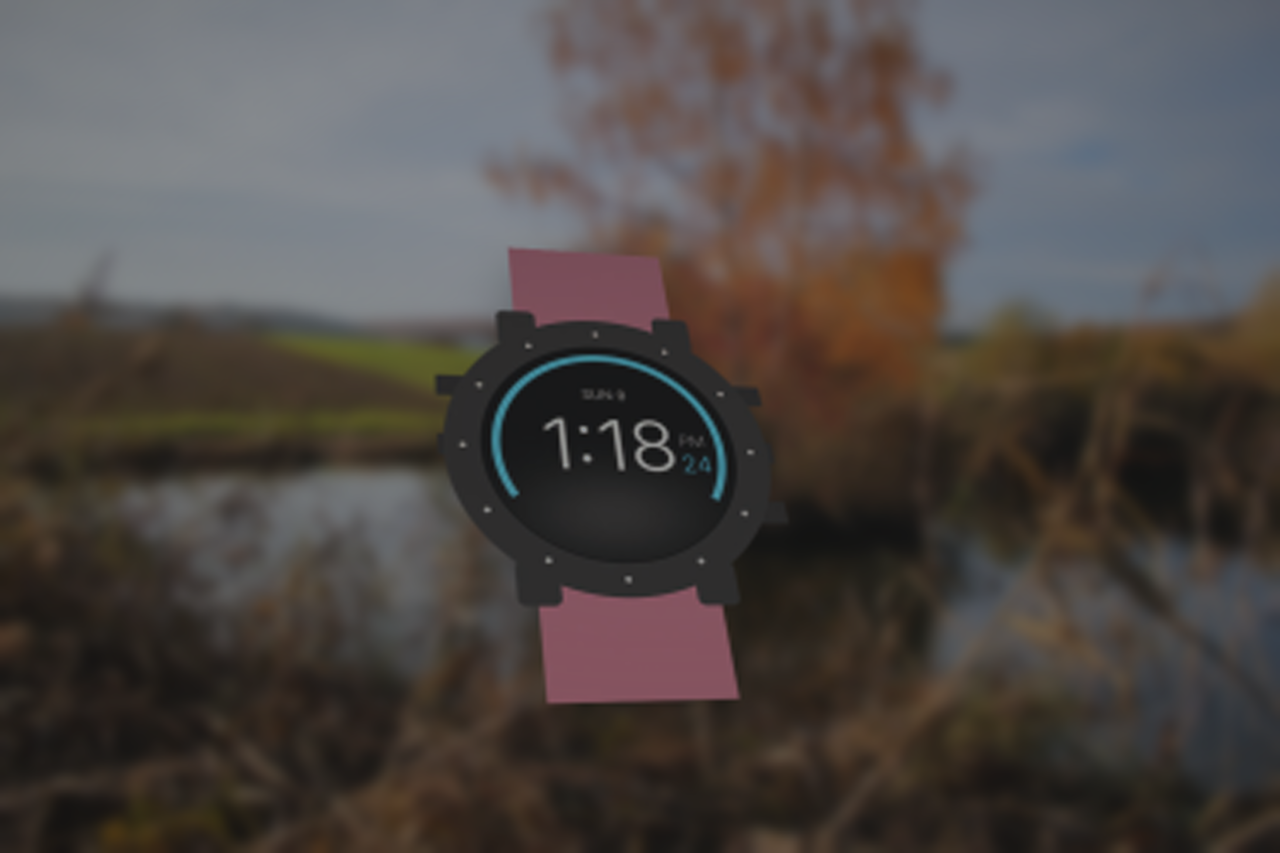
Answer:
1,18,24
